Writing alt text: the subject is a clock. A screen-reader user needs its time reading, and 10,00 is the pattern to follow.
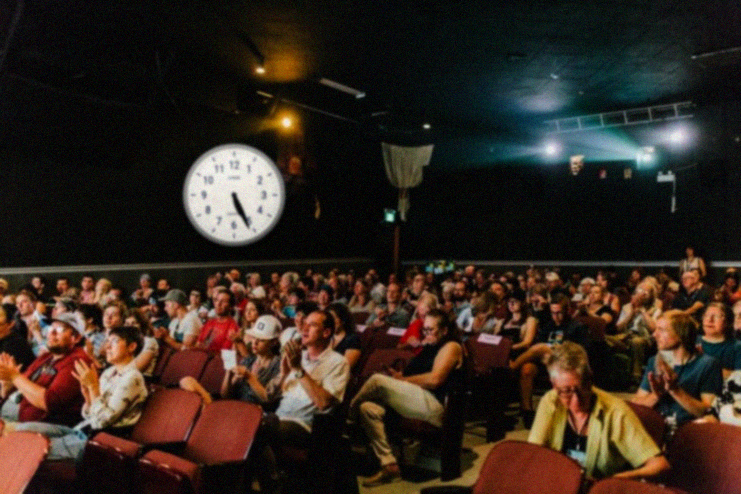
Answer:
5,26
